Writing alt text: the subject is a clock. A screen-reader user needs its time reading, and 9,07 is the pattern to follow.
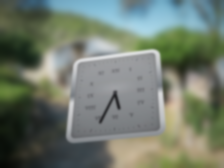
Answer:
5,34
